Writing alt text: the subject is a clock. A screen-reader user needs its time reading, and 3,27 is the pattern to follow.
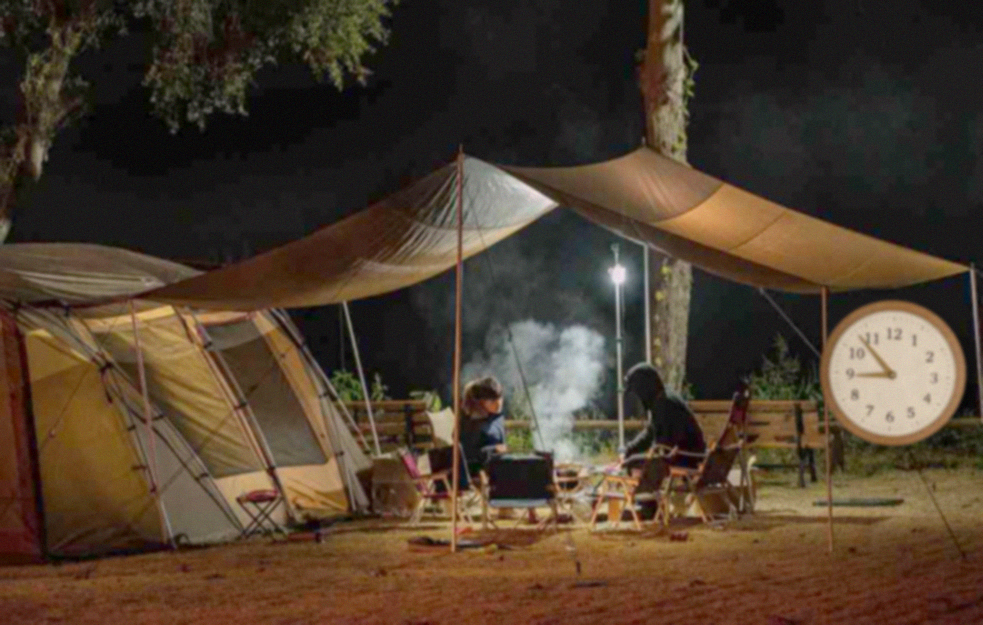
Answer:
8,53
